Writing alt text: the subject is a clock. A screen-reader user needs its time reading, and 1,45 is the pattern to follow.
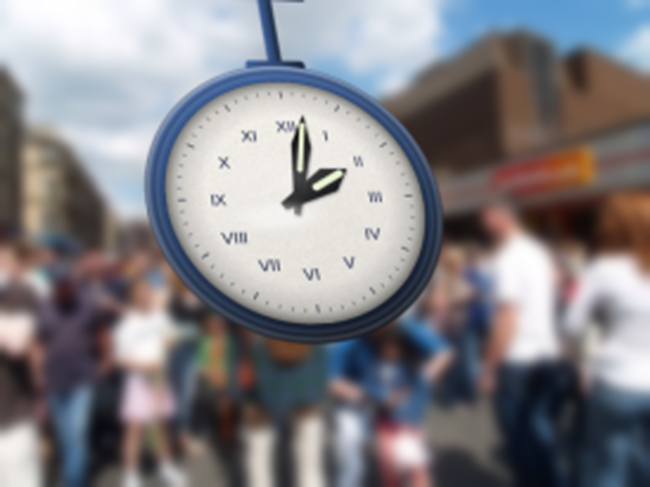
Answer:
2,02
